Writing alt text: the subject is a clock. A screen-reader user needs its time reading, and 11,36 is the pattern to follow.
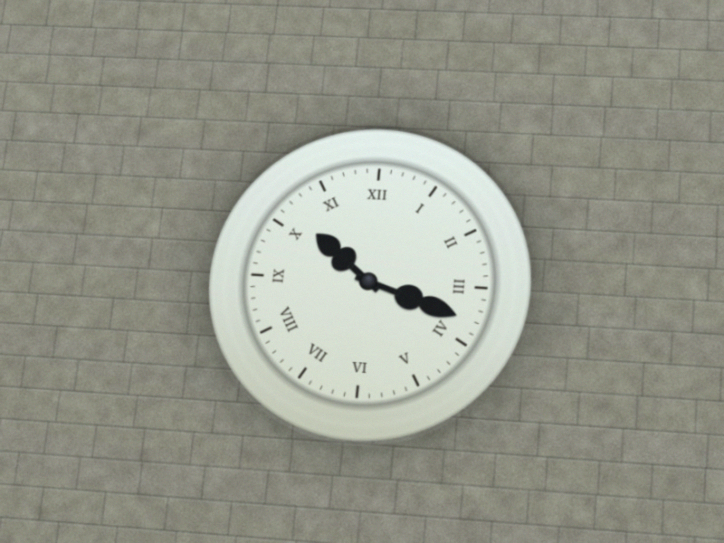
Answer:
10,18
